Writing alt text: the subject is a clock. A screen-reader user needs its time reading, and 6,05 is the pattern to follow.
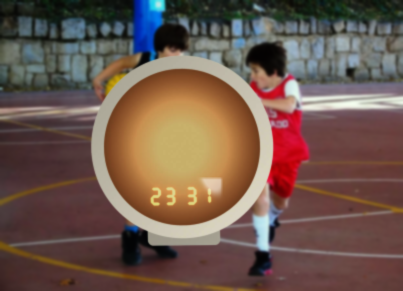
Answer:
23,31
